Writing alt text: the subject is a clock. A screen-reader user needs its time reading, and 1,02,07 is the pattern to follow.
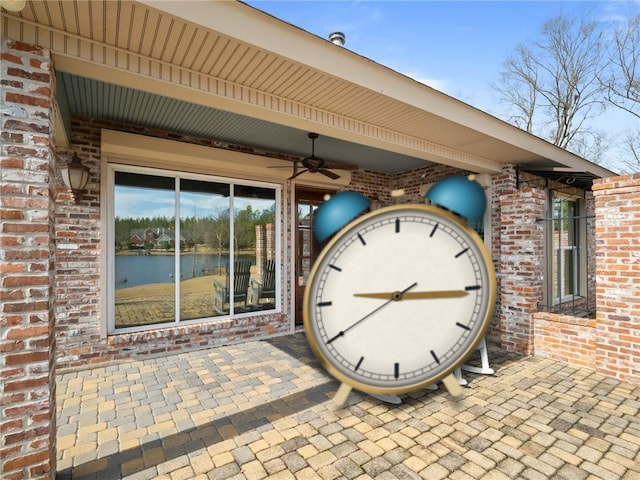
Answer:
9,15,40
